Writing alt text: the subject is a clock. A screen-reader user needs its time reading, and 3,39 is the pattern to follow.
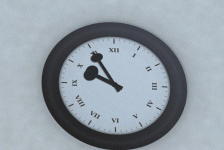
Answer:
9,55
